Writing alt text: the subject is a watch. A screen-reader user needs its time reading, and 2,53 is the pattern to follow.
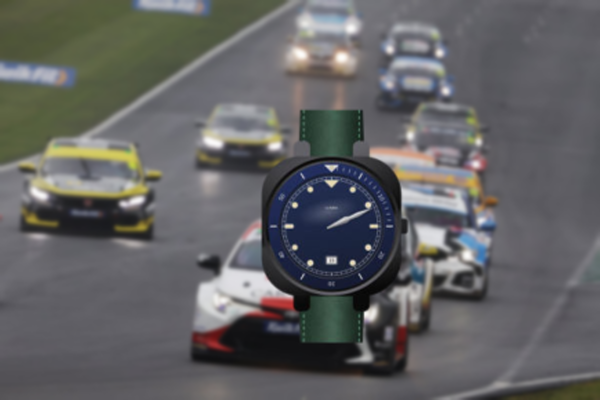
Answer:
2,11
